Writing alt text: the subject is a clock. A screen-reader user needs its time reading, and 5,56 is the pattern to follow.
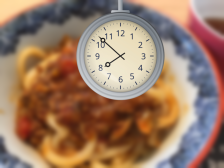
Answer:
7,52
